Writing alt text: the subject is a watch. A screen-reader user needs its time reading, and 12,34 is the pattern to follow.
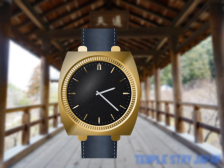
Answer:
2,22
